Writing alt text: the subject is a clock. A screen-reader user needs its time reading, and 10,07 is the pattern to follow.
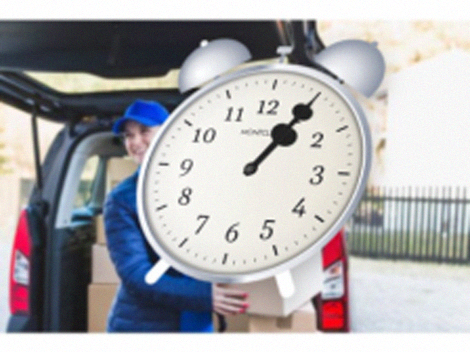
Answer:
1,05
